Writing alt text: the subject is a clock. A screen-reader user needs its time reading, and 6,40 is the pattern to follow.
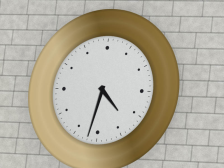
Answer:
4,32
